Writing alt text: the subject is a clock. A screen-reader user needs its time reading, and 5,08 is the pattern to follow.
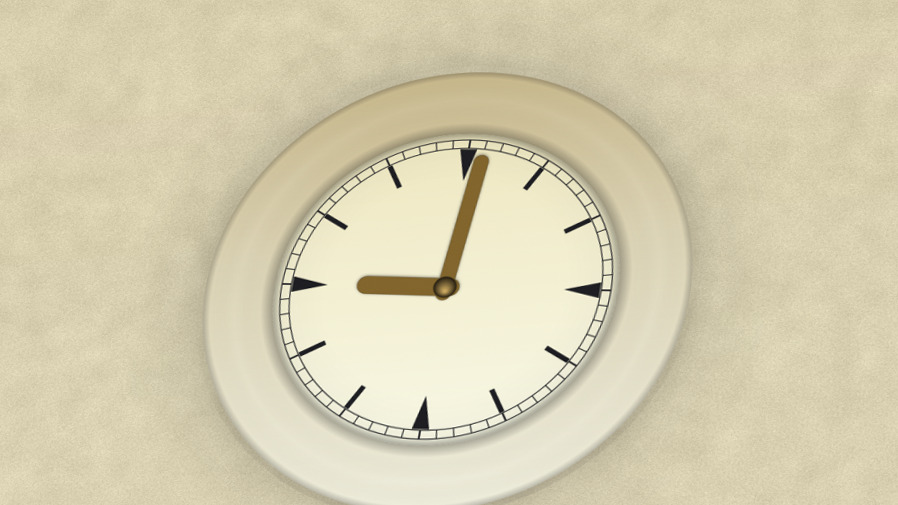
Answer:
9,01
